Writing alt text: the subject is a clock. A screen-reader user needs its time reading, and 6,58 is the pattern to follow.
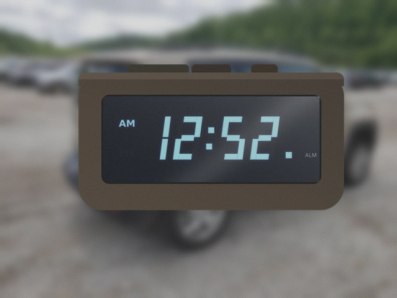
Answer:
12,52
